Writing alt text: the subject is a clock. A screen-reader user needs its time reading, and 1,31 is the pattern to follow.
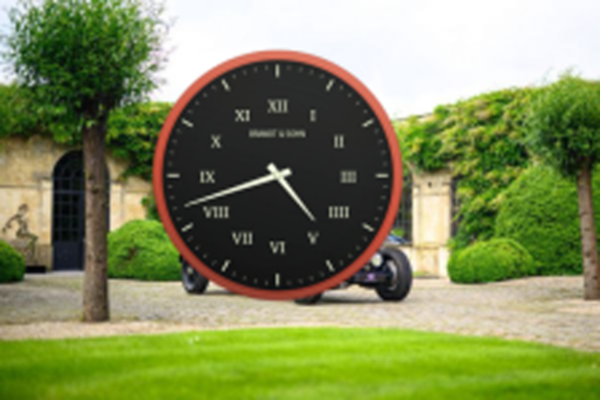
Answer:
4,42
